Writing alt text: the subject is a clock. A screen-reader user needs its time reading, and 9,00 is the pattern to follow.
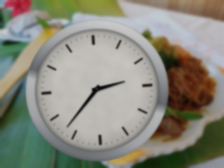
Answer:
2,37
